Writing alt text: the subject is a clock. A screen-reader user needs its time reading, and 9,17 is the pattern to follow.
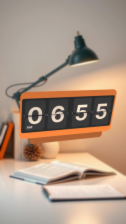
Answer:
6,55
